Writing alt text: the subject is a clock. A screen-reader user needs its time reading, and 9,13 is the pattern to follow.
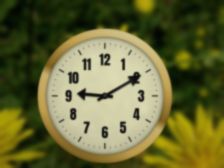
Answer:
9,10
